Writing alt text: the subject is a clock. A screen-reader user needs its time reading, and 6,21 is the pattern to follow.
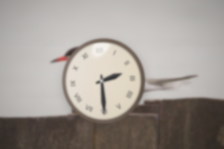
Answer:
2,30
